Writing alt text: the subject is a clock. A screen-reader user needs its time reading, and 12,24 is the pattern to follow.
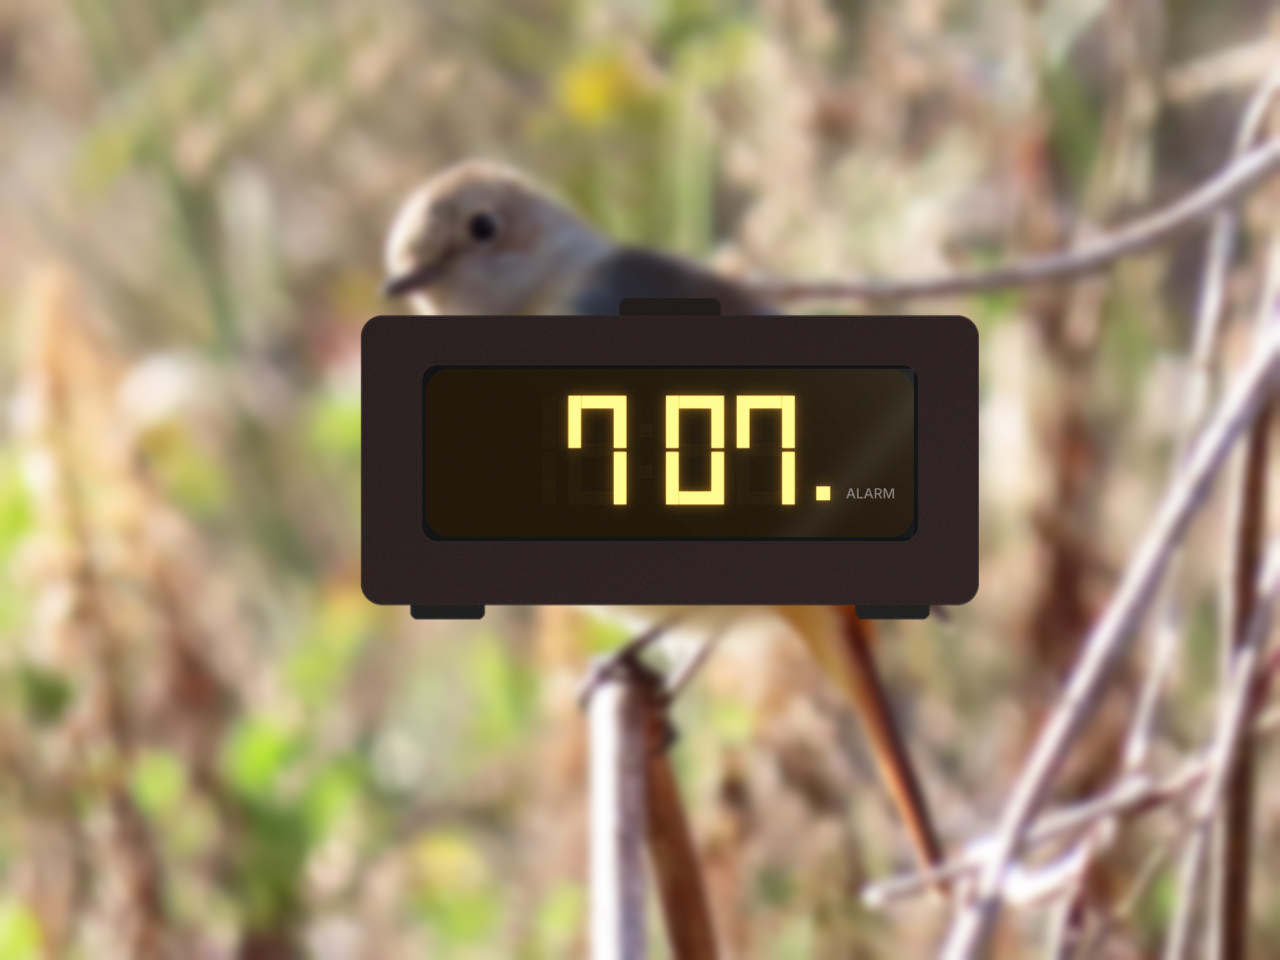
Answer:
7,07
